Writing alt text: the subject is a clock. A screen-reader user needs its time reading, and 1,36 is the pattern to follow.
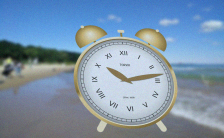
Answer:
10,13
